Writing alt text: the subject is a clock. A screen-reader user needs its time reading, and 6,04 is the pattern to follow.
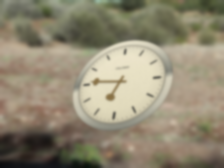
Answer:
6,46
